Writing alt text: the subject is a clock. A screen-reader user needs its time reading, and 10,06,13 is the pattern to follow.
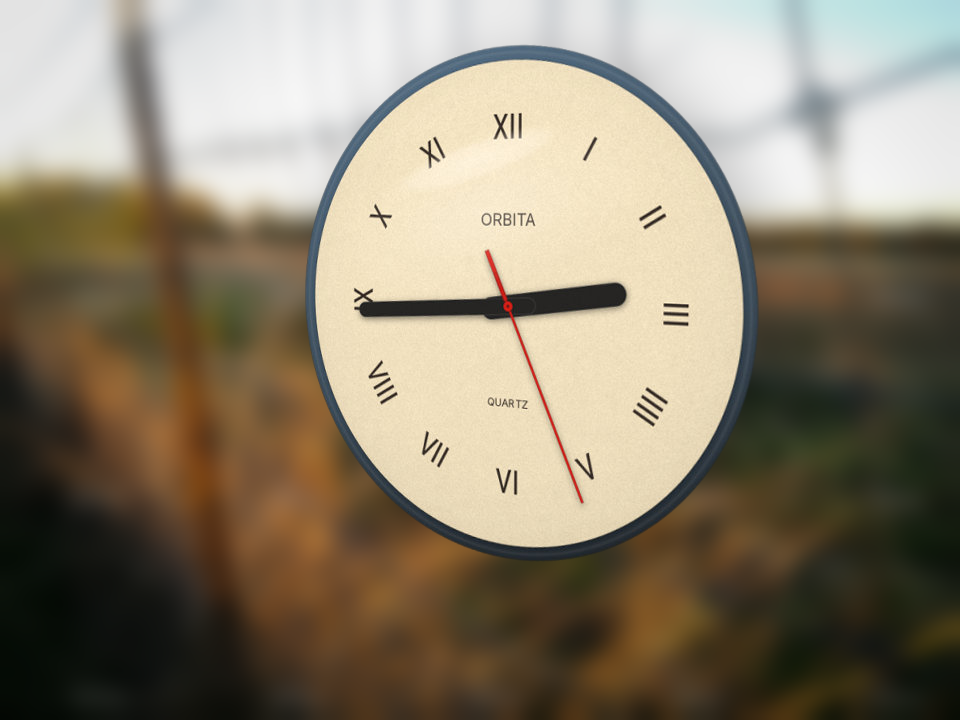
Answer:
2,44,26
